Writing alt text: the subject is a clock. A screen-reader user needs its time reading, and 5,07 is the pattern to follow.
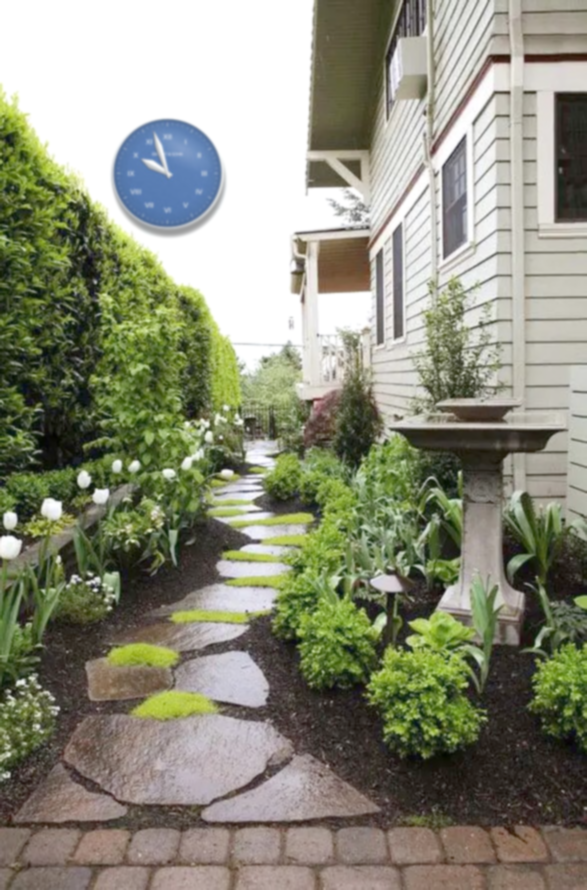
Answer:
9,57
